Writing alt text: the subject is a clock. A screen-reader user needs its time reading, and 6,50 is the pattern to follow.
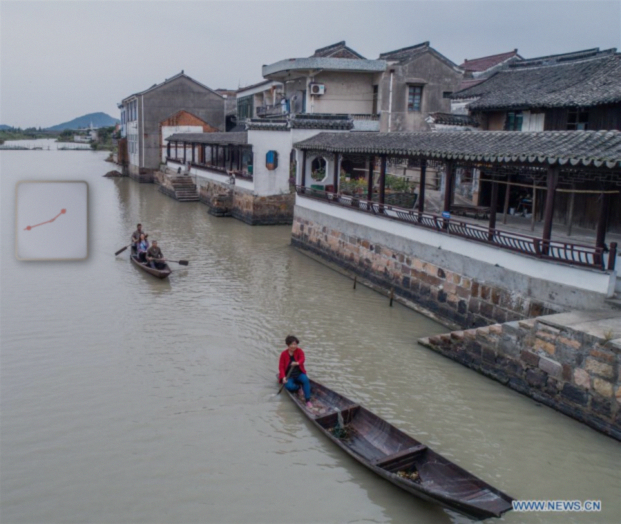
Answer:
1,42
